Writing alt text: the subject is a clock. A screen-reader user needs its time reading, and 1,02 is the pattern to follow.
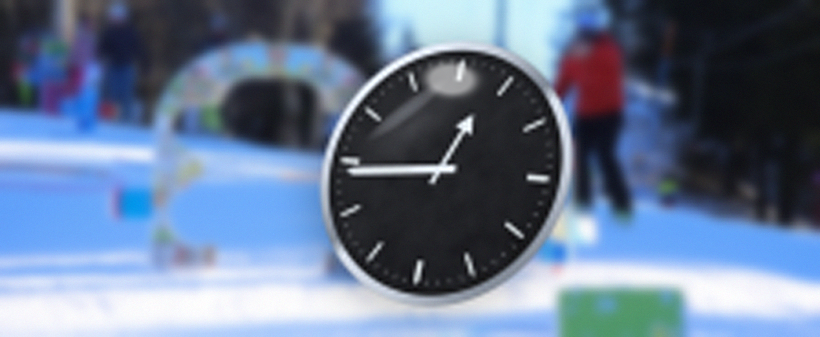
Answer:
12,44
